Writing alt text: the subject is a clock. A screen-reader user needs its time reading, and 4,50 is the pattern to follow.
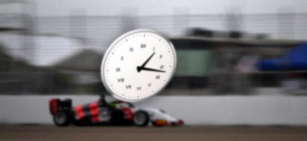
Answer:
1,17
